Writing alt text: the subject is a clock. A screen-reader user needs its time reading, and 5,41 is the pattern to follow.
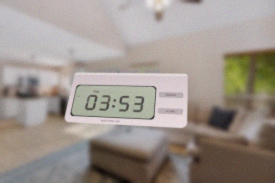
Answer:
3,53
